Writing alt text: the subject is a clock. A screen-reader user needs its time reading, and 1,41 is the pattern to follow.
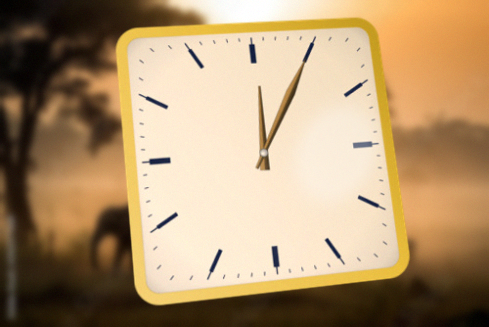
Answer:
12,05
